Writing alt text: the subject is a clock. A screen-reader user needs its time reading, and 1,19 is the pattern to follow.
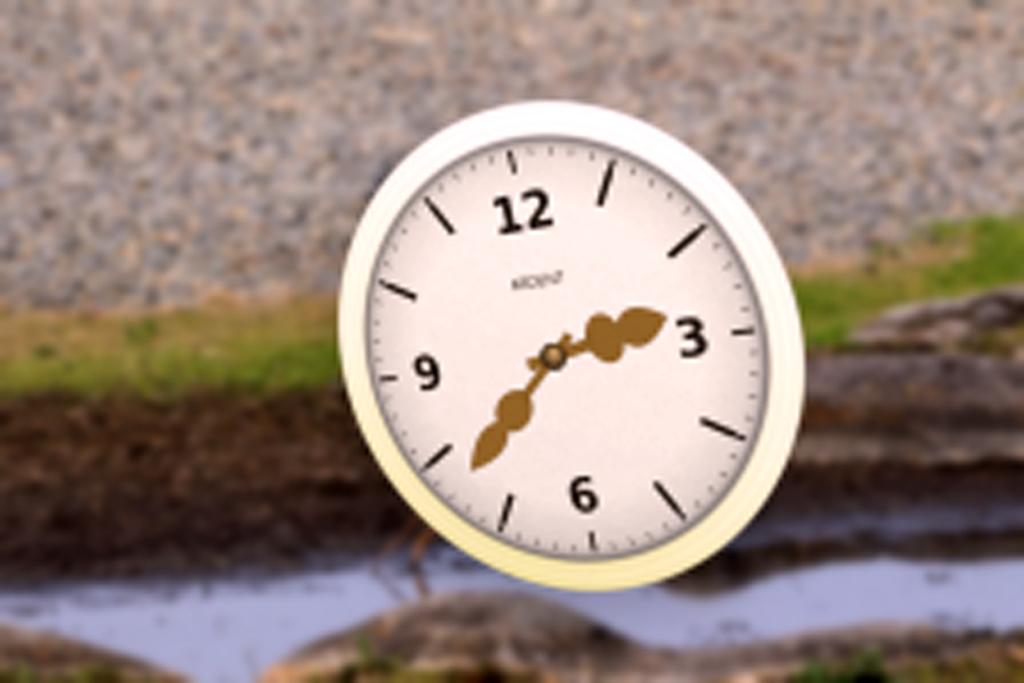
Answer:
2,38
